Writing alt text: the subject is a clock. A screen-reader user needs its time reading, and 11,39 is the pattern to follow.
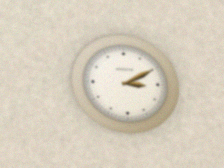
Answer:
3,10
